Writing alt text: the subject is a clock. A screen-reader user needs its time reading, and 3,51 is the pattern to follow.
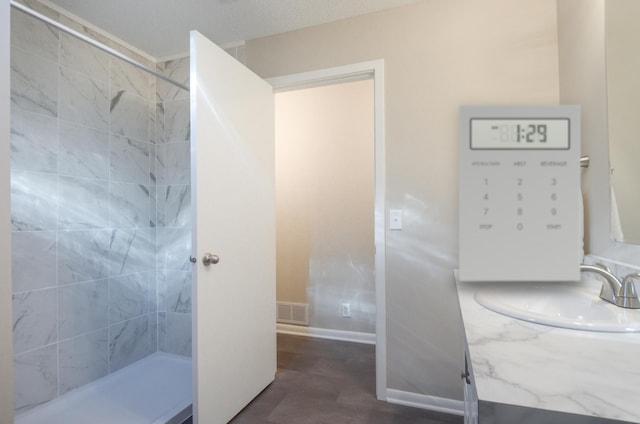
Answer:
1,29
